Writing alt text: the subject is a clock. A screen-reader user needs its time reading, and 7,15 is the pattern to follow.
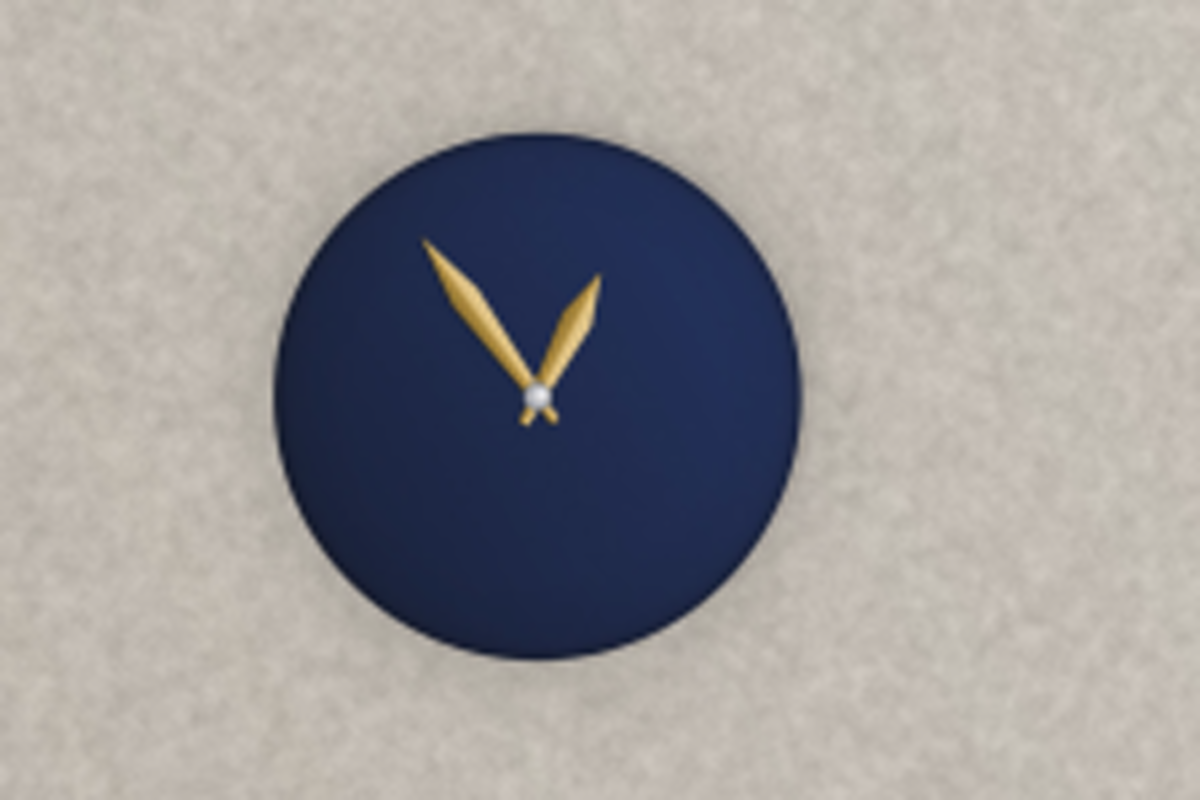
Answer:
12,54
